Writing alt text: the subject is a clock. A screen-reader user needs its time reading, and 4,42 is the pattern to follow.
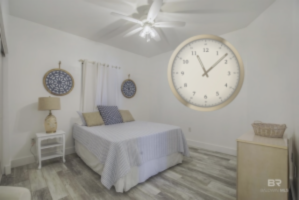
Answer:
11,08
